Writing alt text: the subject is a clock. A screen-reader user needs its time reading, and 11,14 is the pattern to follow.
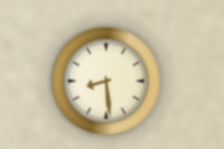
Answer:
8,29
